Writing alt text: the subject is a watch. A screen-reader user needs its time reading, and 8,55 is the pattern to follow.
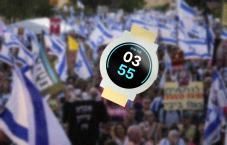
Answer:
3,55
